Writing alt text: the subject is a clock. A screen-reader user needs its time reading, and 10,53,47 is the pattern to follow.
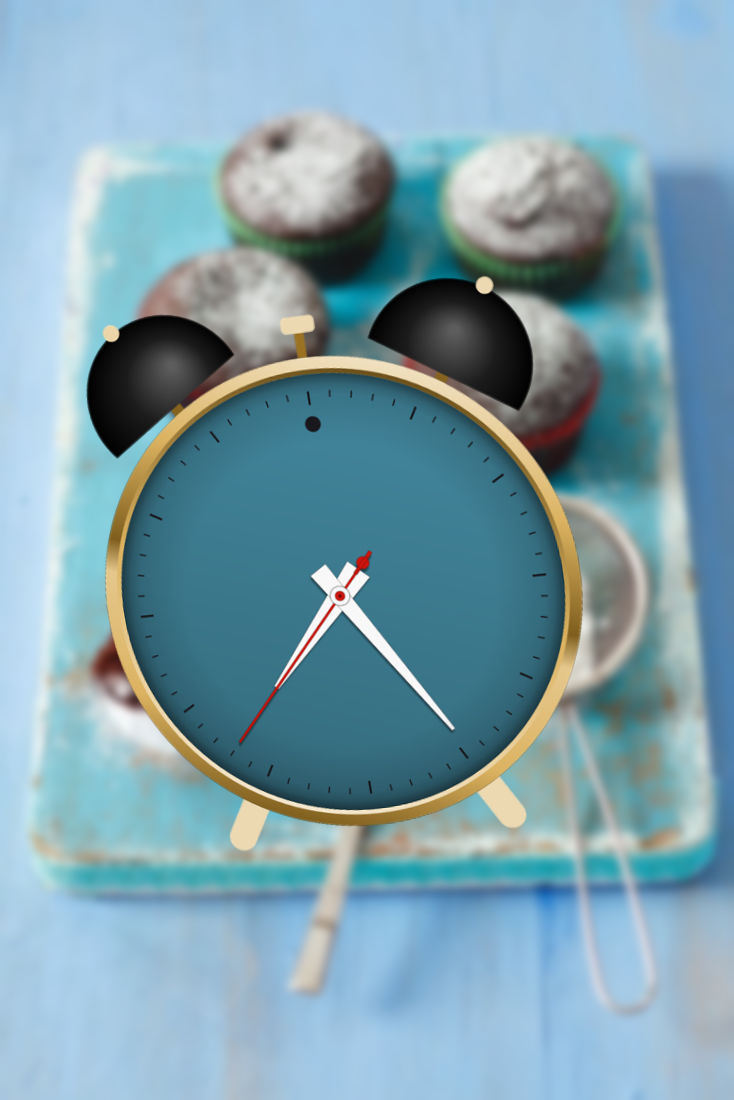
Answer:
7,24,37
